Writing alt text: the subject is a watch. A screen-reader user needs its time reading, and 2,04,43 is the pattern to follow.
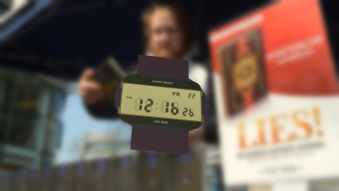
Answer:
12,16,26
